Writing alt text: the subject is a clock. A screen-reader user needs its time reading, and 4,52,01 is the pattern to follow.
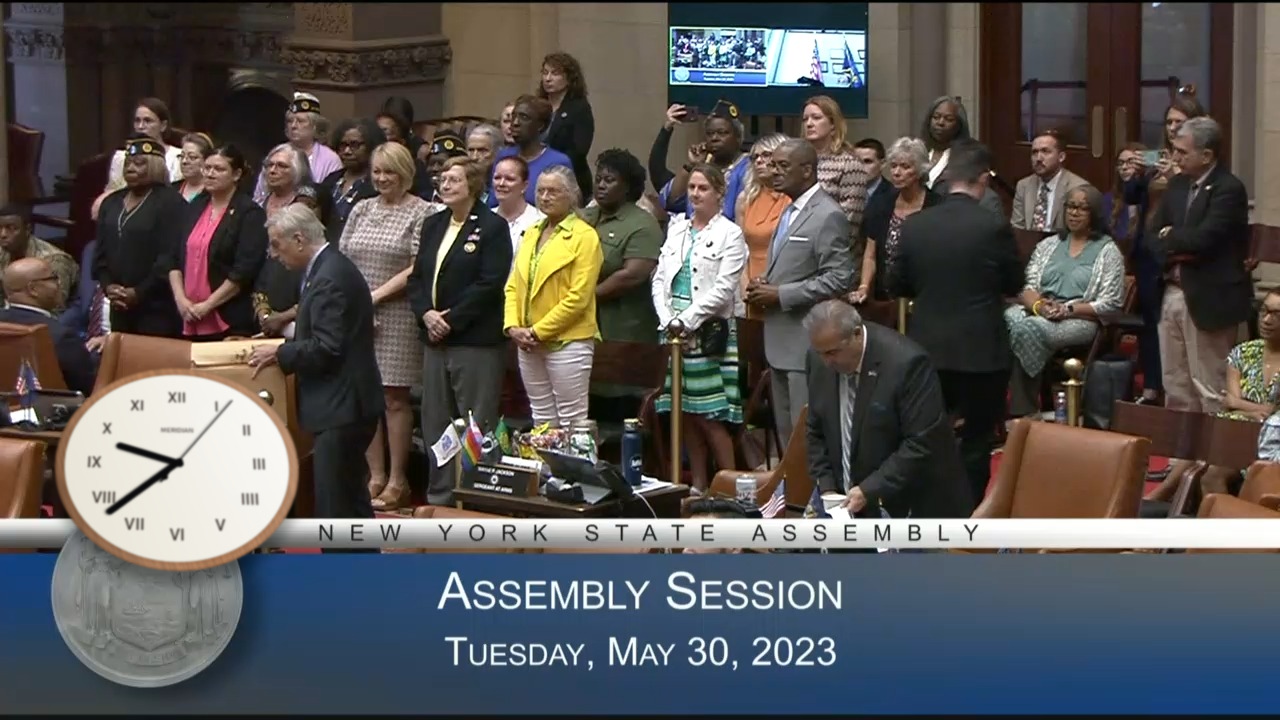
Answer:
9,38,06
